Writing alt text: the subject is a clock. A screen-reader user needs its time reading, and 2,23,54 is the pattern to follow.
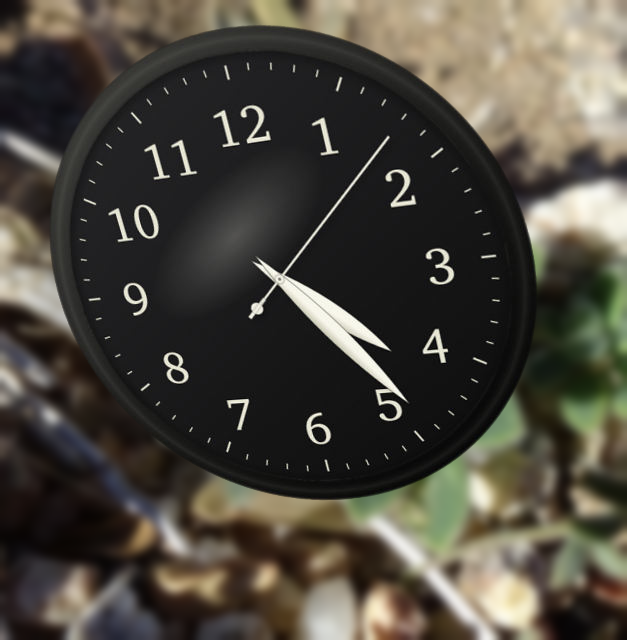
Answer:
4,24,08
